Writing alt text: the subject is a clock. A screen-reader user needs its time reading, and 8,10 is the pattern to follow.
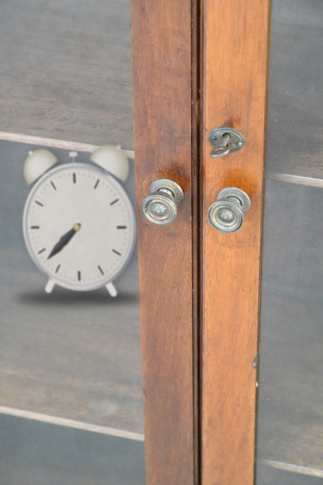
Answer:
7,38
